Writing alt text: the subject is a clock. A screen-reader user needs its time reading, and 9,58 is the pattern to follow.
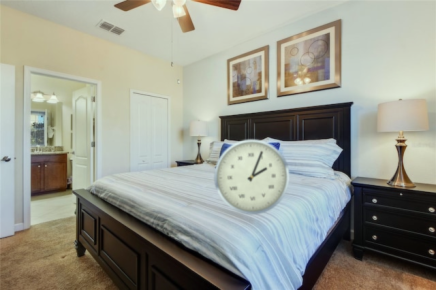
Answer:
2,04
